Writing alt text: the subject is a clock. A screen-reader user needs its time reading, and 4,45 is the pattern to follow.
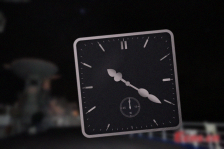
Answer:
10,21
